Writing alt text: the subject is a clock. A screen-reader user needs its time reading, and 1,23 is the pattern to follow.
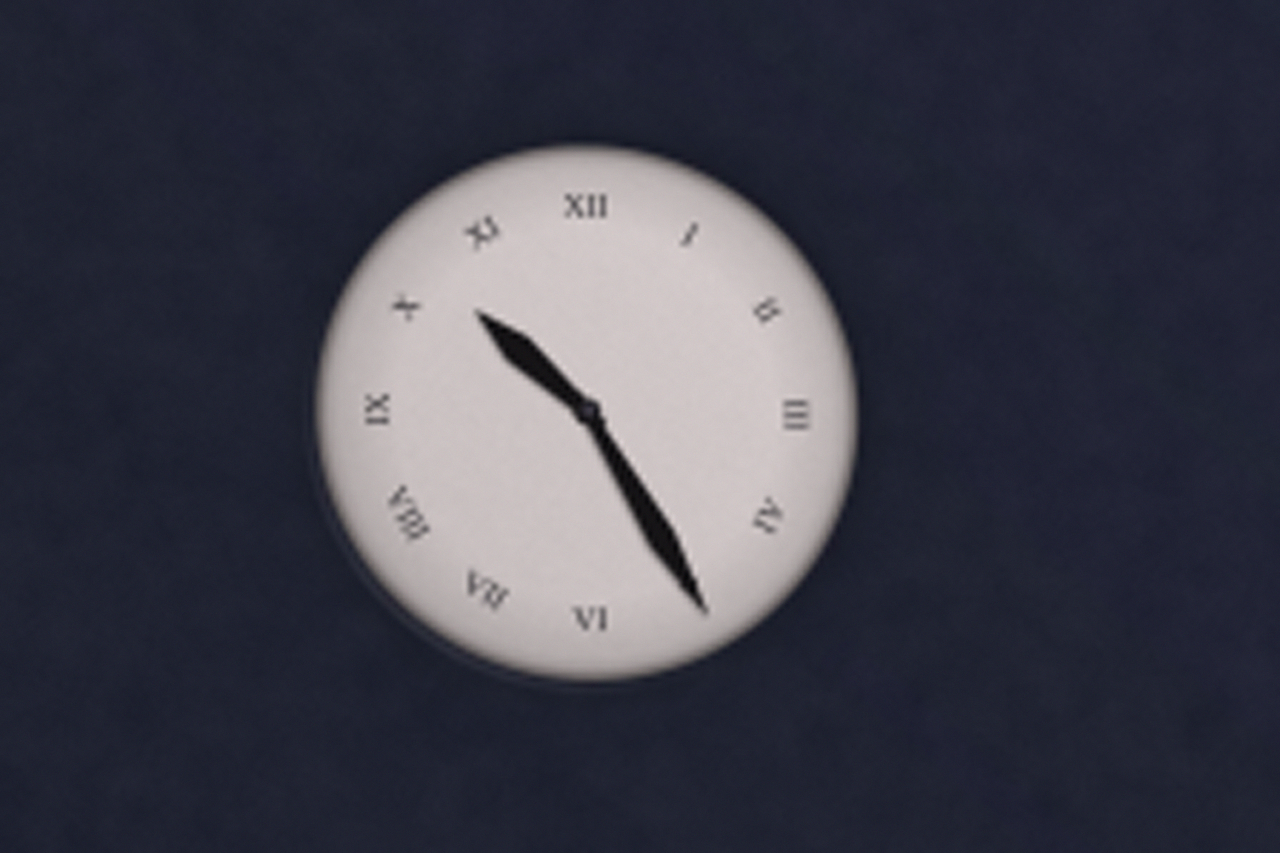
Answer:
10,25
